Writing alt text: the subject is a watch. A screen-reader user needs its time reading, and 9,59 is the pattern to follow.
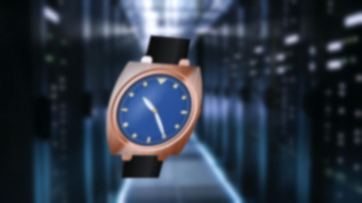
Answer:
10,25
